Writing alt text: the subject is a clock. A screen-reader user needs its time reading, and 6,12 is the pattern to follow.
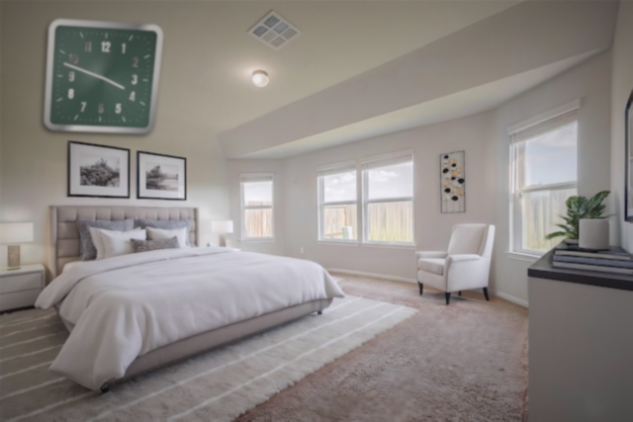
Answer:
3,48
